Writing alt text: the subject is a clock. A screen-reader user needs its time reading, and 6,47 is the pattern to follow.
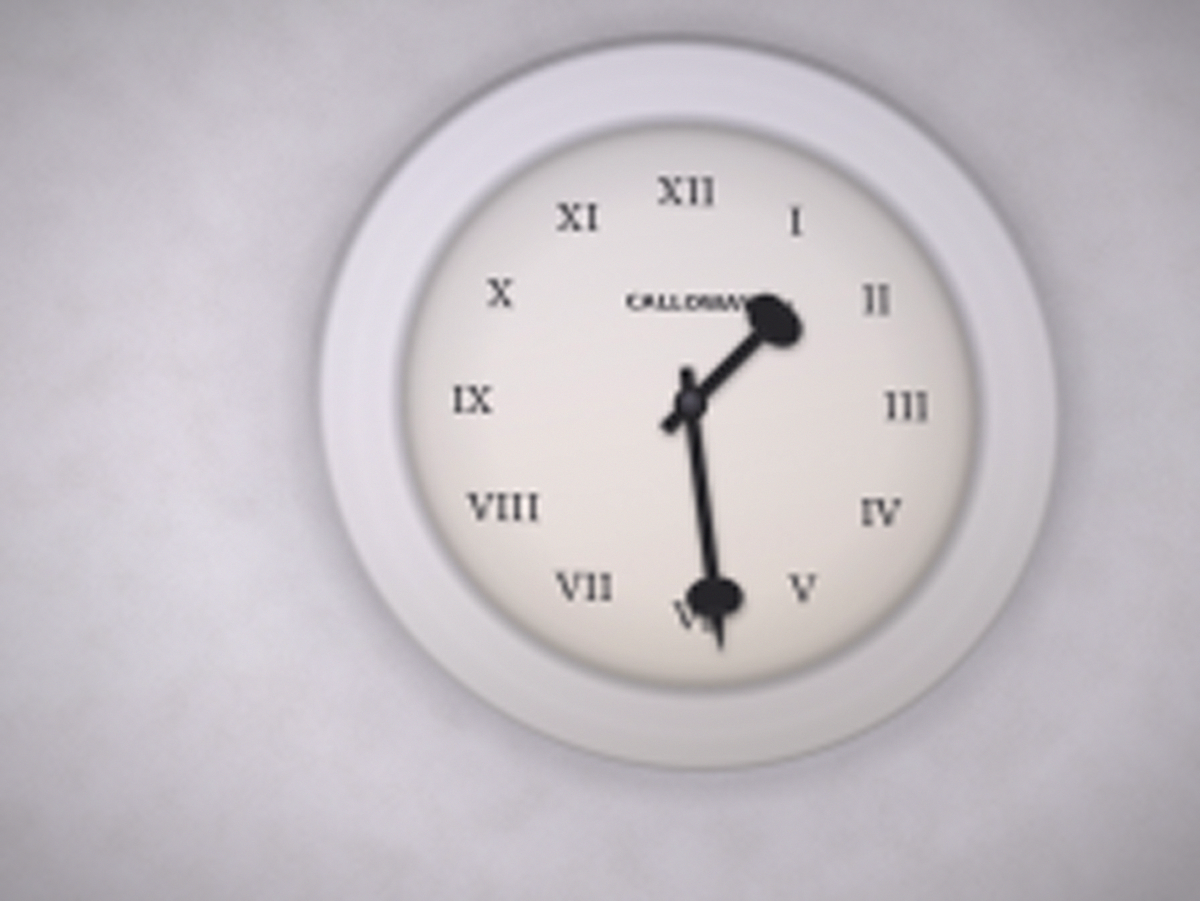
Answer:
1,29
